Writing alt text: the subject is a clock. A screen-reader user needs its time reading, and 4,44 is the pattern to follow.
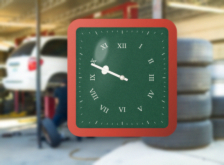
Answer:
9,49
